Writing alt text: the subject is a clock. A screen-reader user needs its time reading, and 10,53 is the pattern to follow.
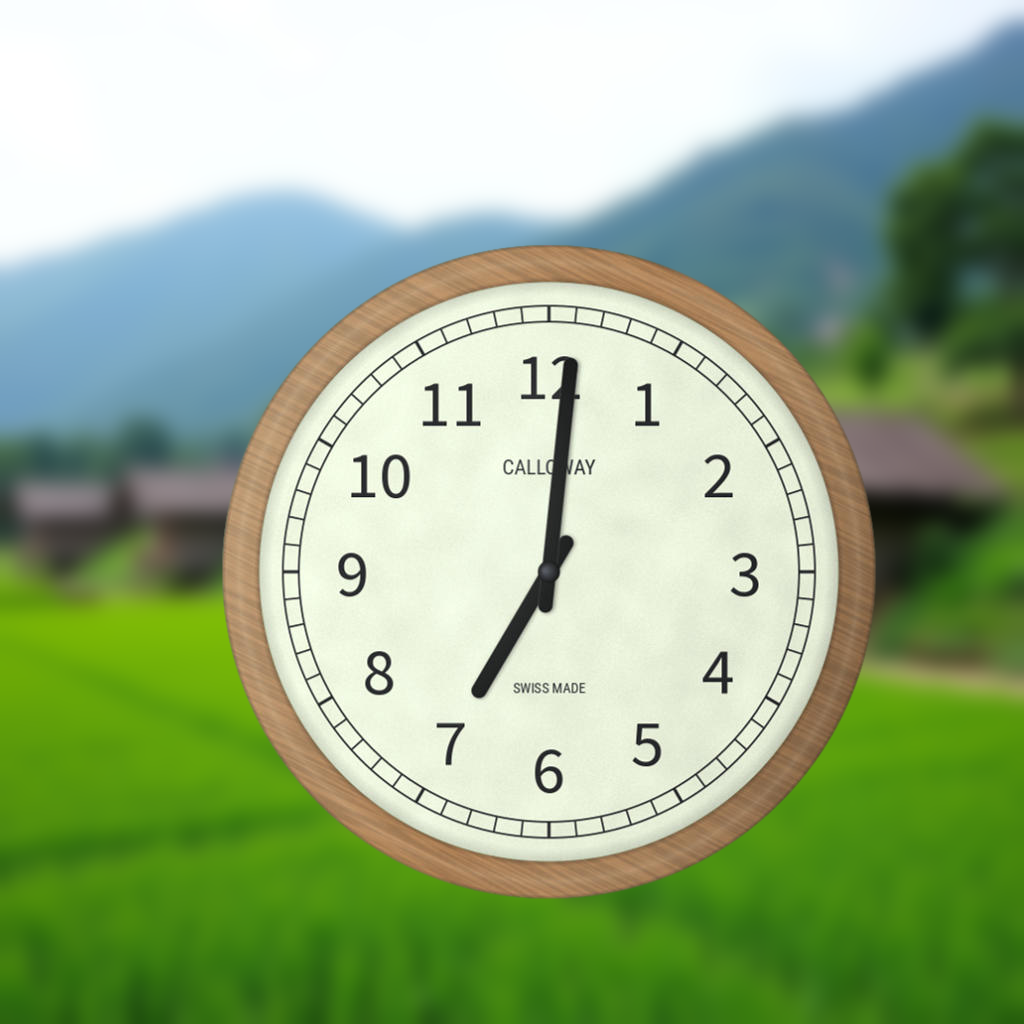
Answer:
7,01
